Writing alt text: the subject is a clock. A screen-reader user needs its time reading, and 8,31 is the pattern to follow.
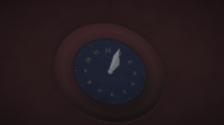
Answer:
1,04
